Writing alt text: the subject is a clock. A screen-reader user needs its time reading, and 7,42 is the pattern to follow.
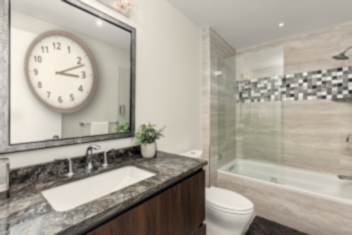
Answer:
3,12
